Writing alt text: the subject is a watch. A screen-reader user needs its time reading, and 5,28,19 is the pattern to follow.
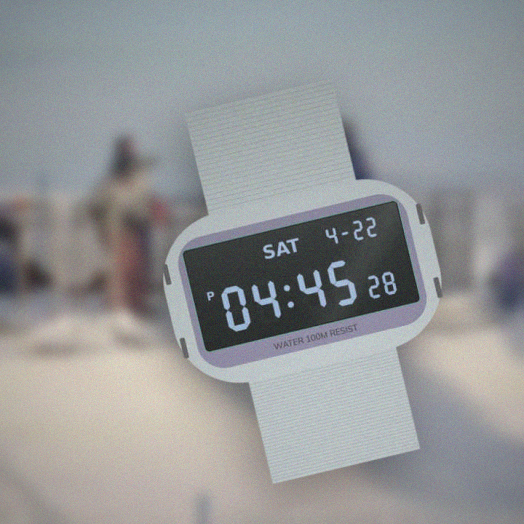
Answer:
4,45,28
